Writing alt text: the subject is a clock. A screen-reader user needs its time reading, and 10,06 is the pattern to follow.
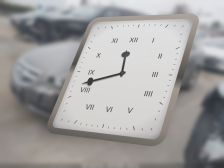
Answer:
11,42
